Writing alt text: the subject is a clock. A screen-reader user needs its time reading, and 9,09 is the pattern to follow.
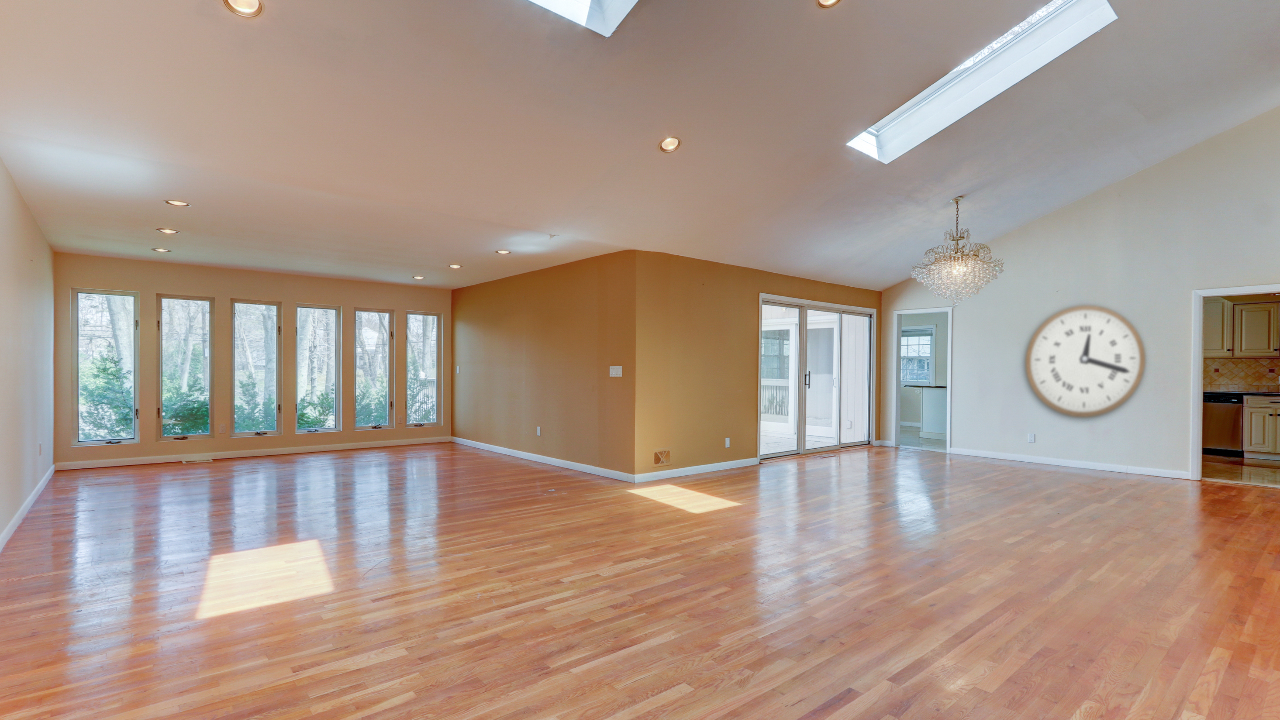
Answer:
12,18
